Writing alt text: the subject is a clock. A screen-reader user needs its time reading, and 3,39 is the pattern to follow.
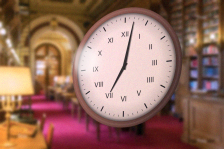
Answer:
7,02
